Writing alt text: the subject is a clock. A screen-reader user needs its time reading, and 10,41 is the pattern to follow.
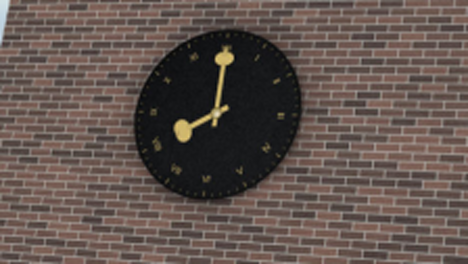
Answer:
8,00
